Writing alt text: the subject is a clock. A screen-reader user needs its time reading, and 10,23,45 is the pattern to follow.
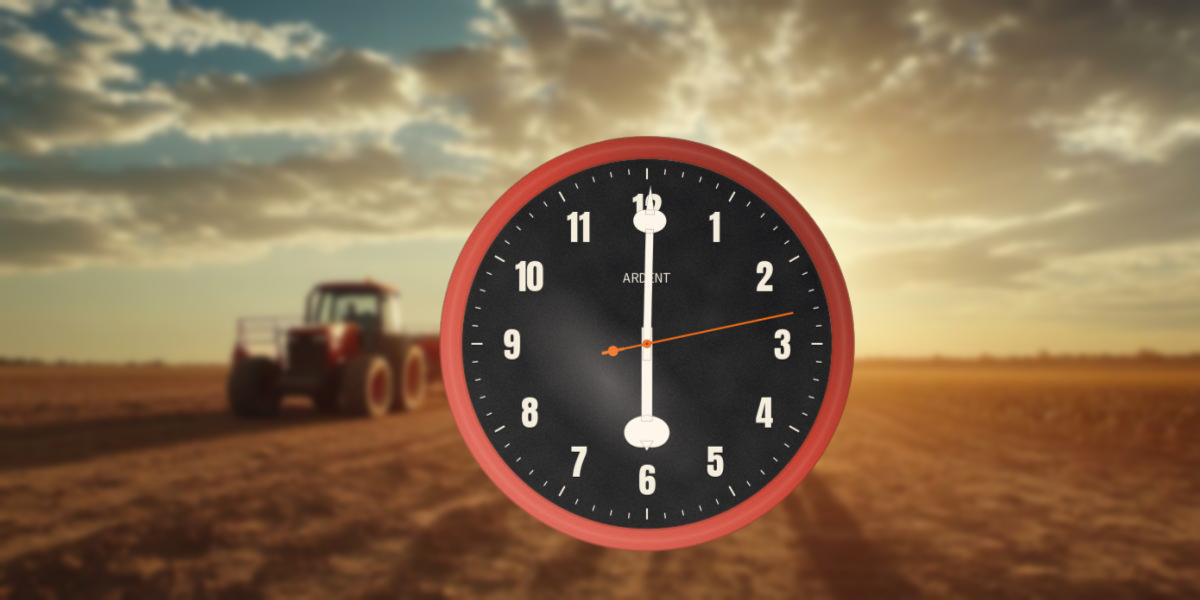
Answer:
6,00,13
